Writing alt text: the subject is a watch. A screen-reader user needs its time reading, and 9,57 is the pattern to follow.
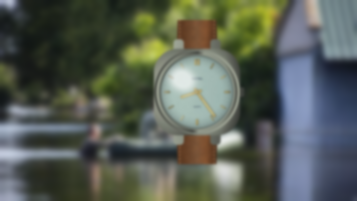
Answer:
8,24
